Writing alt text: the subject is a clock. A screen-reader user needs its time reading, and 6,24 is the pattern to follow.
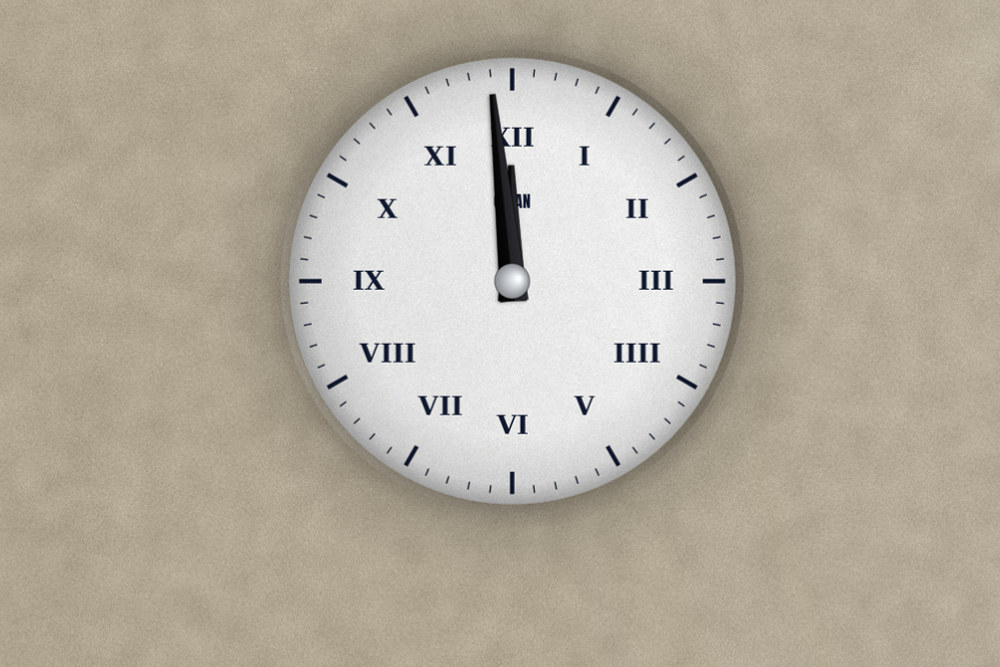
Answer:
11,59
